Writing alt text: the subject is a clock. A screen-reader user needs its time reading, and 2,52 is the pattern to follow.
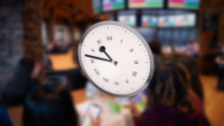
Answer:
10,47
